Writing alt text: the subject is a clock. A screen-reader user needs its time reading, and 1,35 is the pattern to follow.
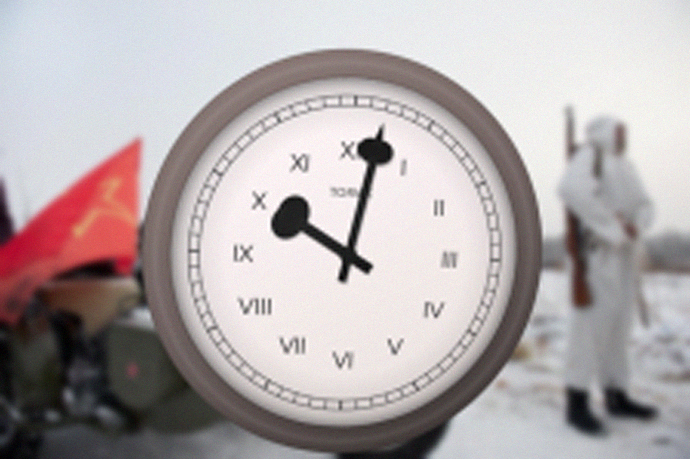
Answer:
10,02
